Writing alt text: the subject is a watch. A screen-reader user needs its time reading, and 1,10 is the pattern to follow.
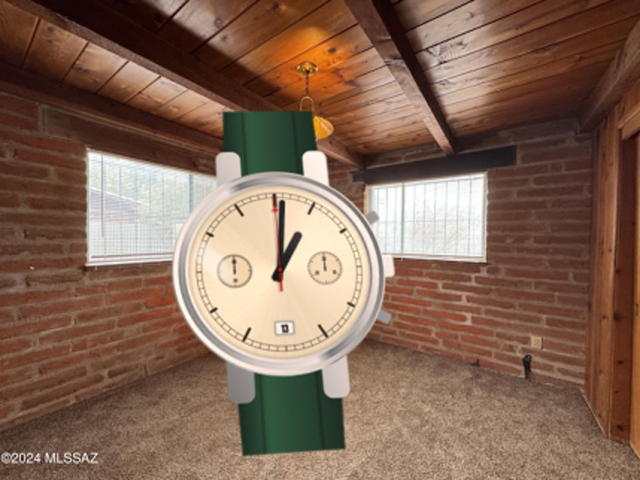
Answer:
1,01
